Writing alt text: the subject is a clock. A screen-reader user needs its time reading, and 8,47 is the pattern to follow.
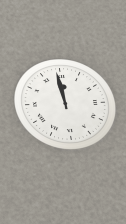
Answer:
11,59
